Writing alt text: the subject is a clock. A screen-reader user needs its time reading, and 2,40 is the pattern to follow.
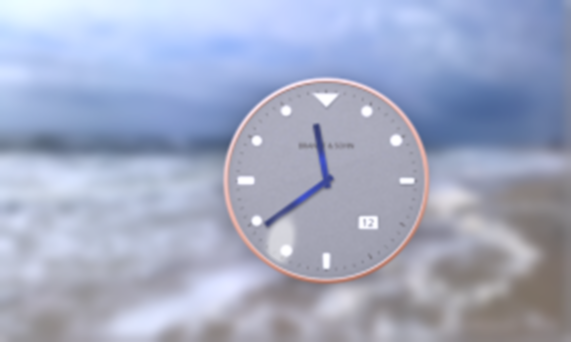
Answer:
11,39
